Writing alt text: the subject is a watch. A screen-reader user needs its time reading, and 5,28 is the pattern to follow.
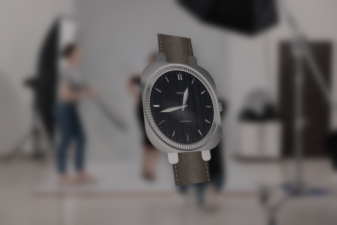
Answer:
12,43
